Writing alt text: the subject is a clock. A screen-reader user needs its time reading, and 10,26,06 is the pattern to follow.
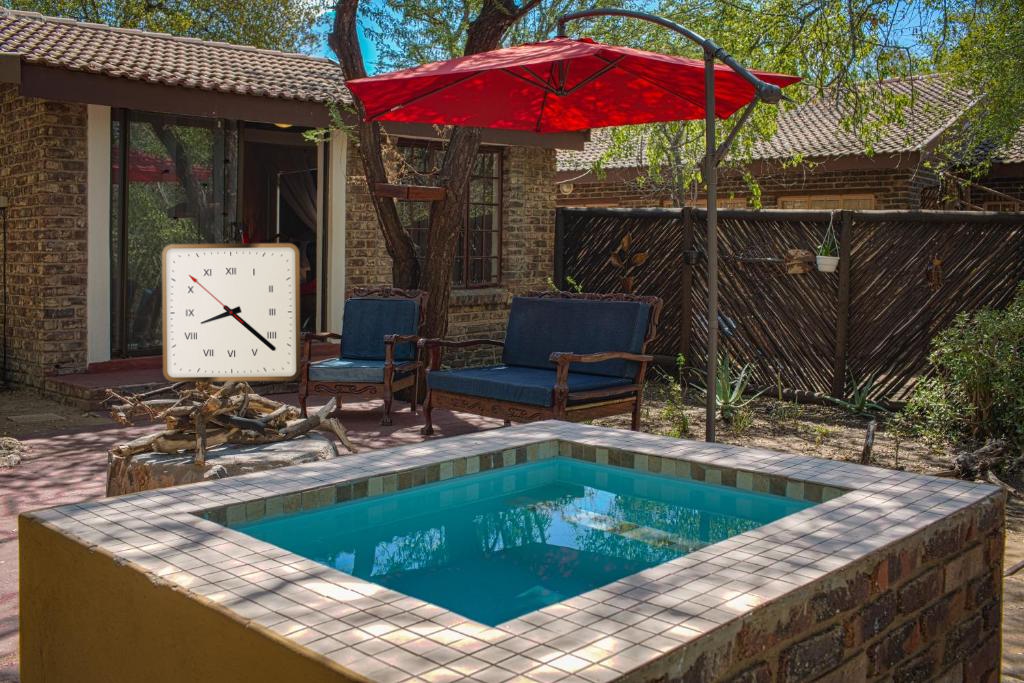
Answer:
8,21,52
